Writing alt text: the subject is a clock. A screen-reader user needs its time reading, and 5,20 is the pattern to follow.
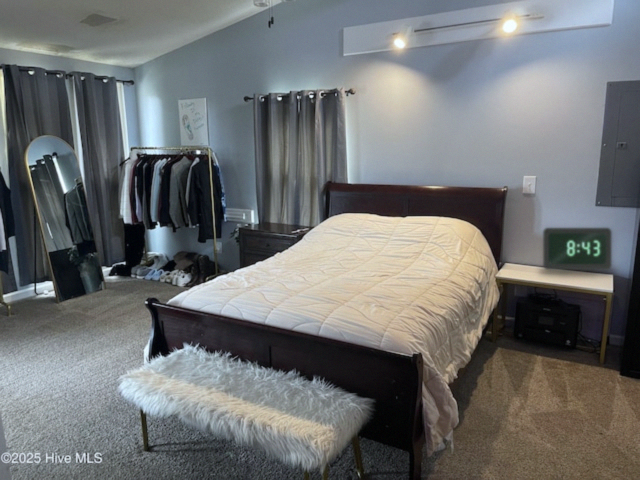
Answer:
8,43
